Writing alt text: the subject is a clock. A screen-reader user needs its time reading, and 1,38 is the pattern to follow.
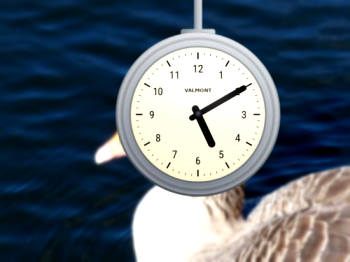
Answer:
5,10
